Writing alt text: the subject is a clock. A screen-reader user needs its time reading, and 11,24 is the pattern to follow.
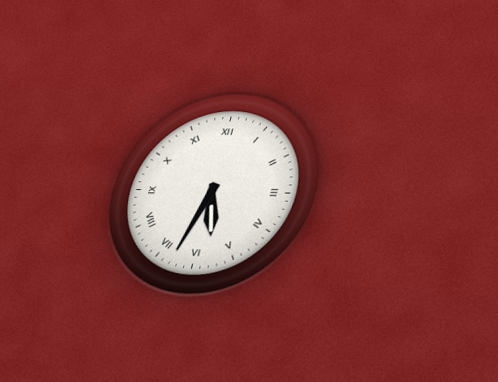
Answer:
5,33
